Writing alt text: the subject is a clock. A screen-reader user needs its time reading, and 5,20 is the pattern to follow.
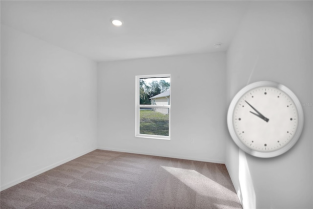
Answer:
9,52
